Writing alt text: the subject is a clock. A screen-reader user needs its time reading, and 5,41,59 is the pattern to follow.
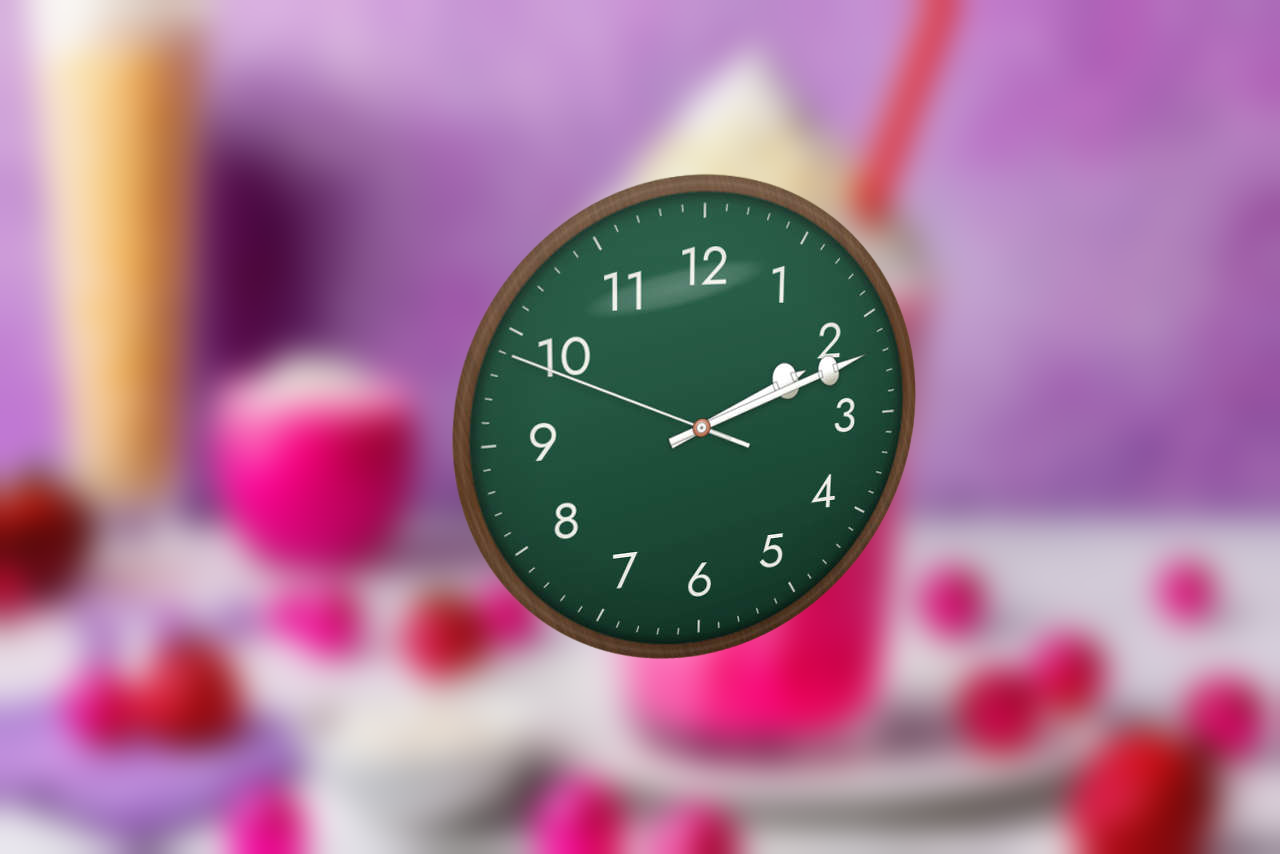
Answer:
2,11,49
